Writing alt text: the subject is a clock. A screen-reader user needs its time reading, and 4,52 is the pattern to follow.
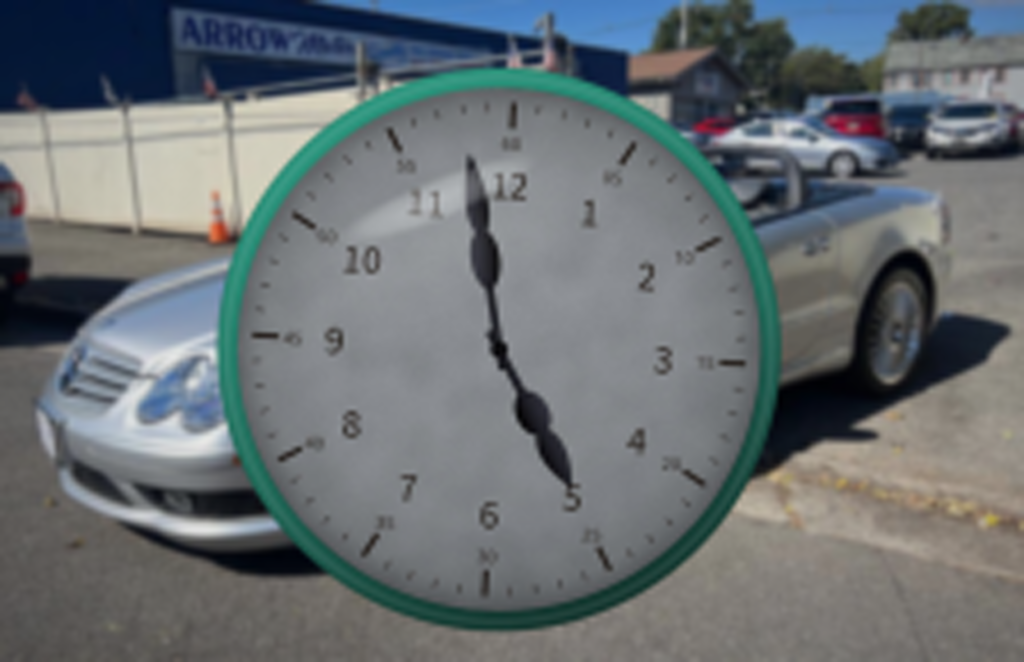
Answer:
4,58
